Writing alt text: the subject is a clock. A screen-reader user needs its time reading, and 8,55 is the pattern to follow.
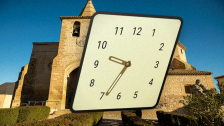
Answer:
9,34
